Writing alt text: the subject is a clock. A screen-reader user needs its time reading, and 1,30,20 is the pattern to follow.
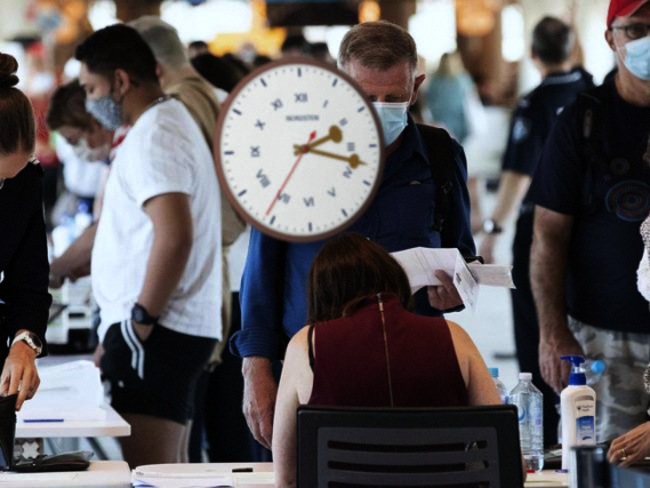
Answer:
2,17,36
